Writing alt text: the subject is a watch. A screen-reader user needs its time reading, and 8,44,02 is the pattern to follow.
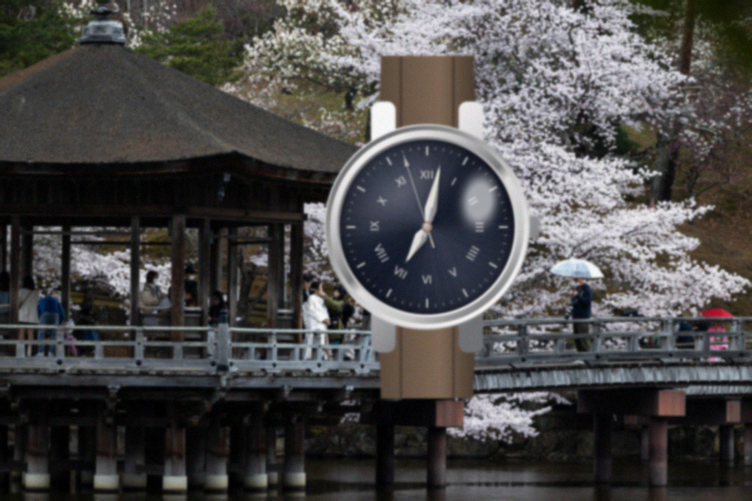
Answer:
7,01,57
